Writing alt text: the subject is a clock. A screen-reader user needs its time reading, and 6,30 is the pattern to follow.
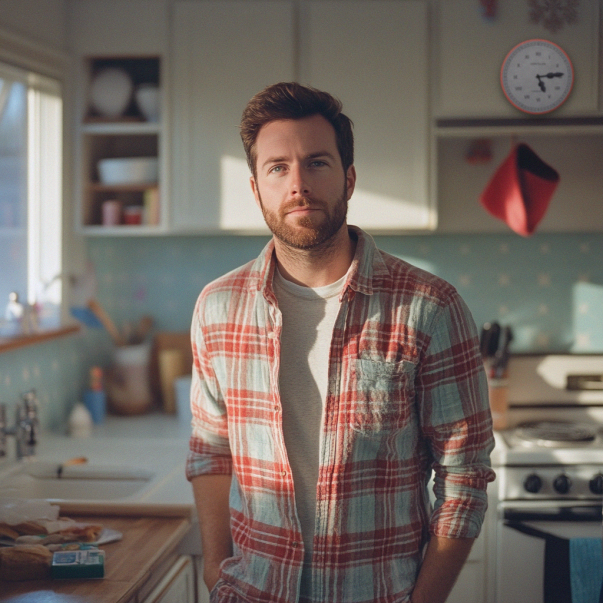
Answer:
5,14
